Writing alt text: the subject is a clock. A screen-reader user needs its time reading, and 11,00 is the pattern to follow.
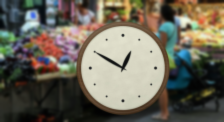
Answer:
12,50
